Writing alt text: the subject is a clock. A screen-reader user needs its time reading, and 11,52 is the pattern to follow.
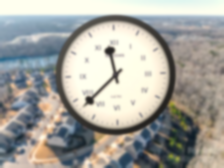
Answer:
11,38
